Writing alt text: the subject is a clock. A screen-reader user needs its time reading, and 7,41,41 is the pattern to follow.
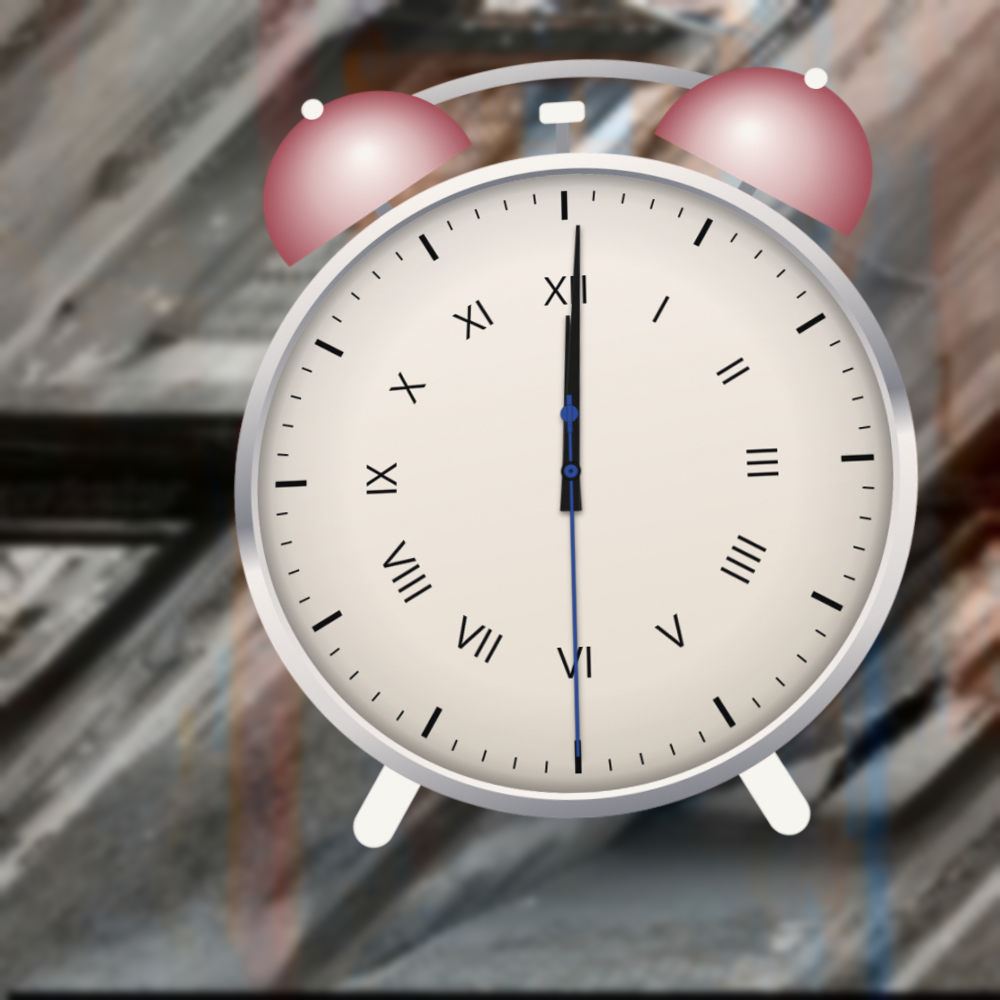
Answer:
12,00,30
